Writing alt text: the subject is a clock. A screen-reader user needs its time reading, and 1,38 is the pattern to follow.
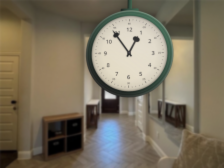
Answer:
12,54
